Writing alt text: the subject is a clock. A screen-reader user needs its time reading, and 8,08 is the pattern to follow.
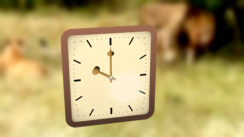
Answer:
10,00
